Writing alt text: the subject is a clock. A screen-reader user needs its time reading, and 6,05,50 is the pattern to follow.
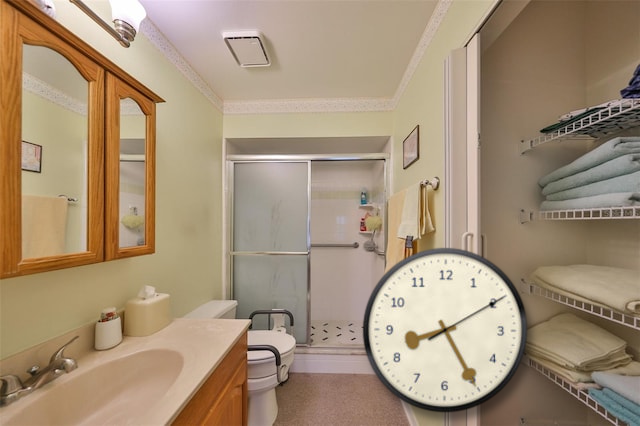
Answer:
8,25,10
